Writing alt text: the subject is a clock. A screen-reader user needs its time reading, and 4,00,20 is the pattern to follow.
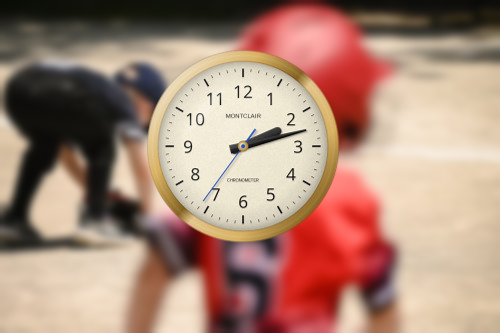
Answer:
2,12,36
